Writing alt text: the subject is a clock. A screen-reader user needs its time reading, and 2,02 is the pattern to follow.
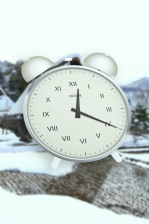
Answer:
12,20
